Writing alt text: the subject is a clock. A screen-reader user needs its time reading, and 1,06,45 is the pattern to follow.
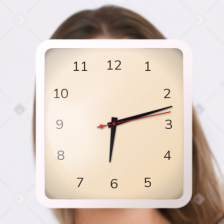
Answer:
6,12,13
